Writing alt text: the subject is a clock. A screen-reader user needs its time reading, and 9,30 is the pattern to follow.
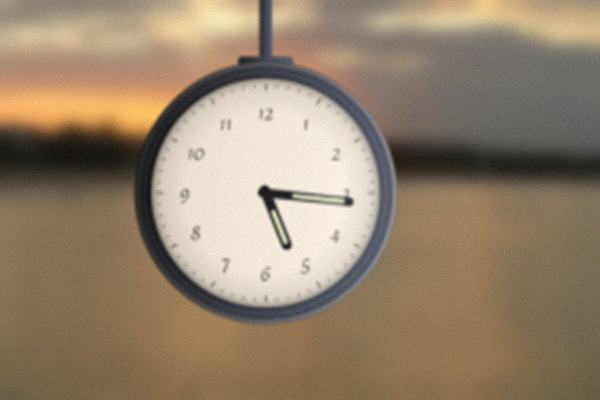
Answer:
5,16
